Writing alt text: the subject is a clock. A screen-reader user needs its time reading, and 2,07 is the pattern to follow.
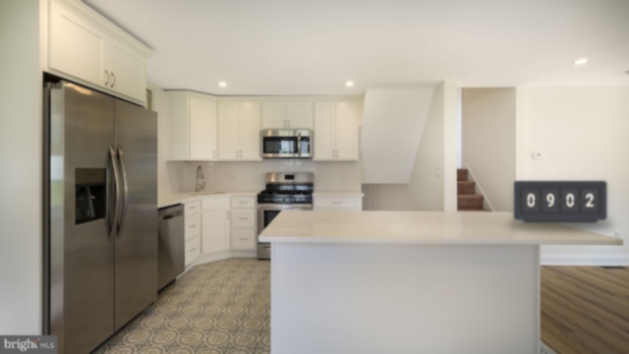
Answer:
9,02
